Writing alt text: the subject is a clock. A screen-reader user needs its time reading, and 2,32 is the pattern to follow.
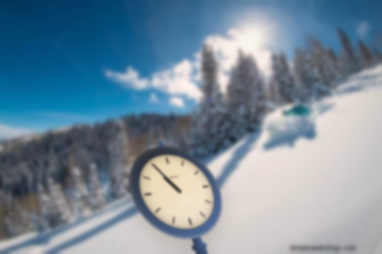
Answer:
10,55
